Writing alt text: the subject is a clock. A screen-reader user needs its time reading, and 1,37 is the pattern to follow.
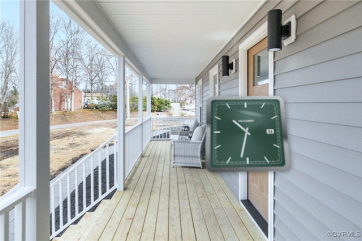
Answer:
10,32
